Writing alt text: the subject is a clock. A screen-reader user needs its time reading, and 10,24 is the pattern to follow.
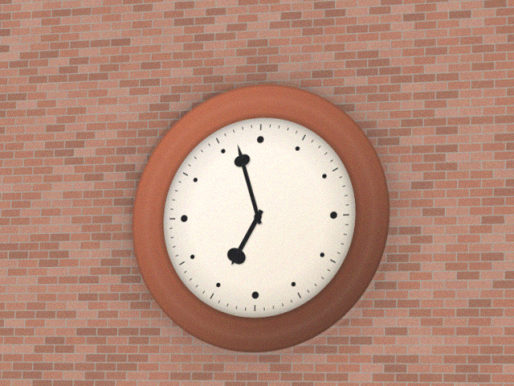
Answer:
6,57
